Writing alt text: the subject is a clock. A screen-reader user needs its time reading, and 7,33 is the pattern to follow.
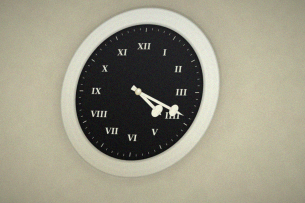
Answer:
4,19
